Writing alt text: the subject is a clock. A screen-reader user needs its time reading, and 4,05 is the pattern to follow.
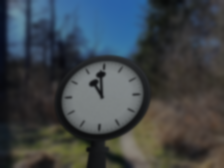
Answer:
10,59
